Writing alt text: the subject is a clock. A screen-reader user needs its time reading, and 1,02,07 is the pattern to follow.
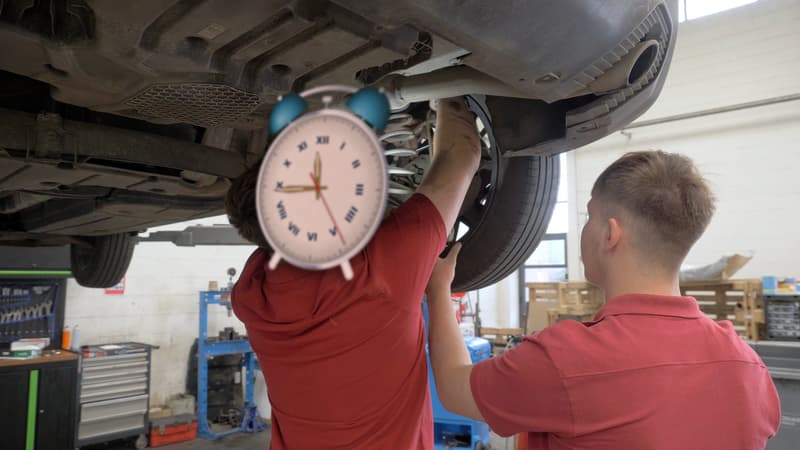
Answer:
11,44,24
